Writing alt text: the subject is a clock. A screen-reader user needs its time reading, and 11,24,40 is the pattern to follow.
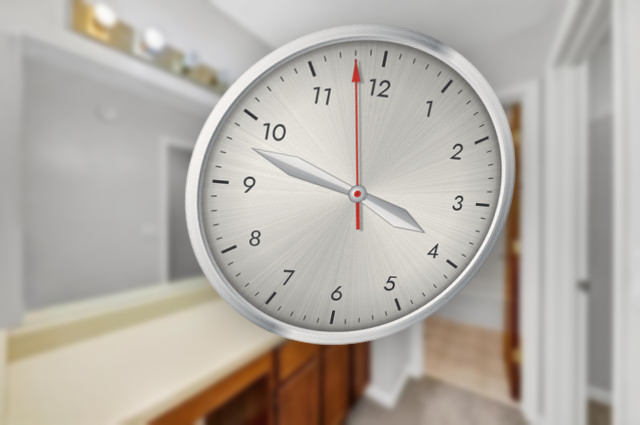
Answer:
3,47,58
